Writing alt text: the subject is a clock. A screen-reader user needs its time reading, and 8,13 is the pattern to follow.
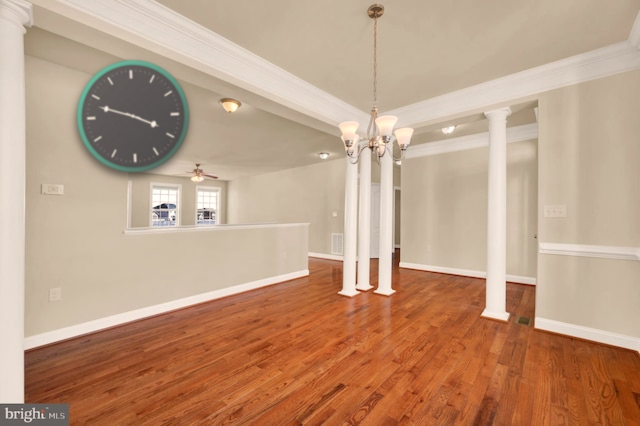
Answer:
3,48
